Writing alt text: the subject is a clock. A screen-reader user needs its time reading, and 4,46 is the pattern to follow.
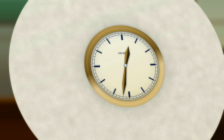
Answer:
12,32
